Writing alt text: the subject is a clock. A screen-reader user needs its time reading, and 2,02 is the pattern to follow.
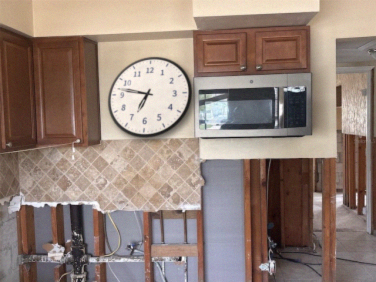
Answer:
6,47
